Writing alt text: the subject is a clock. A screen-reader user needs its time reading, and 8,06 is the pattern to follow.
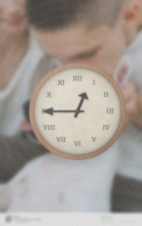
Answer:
12,45
